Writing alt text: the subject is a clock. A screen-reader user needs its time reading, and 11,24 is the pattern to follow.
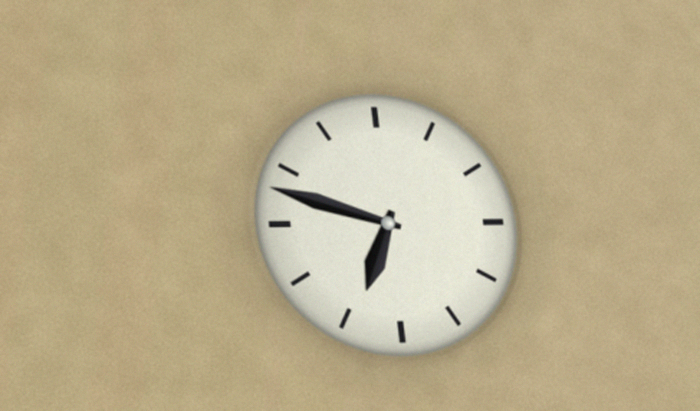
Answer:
6,48
